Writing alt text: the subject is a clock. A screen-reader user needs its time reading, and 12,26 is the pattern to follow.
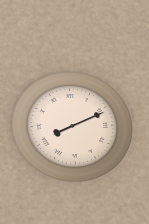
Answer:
8,11
